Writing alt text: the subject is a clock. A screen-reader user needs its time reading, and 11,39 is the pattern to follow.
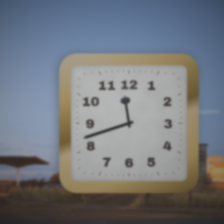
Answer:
11,42
